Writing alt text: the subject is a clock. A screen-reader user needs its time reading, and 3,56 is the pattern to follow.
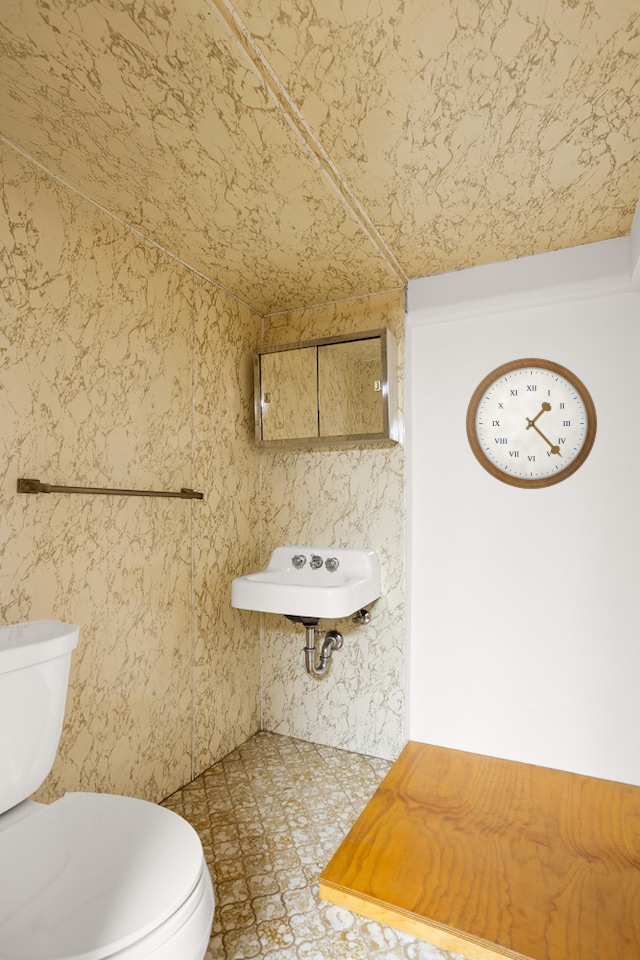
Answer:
1,23
